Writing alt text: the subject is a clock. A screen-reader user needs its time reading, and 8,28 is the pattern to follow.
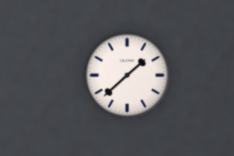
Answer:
1,38
